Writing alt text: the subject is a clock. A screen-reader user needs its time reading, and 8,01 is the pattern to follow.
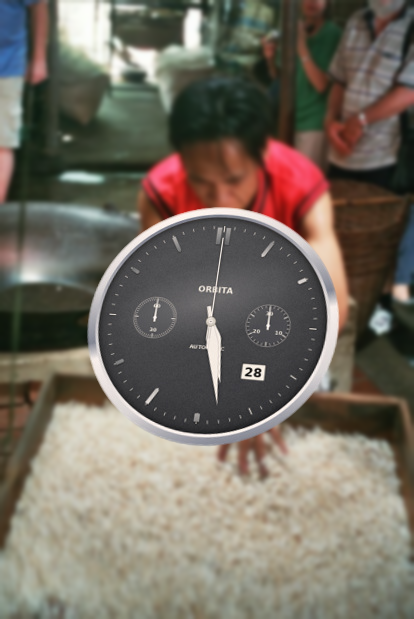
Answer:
5,28
